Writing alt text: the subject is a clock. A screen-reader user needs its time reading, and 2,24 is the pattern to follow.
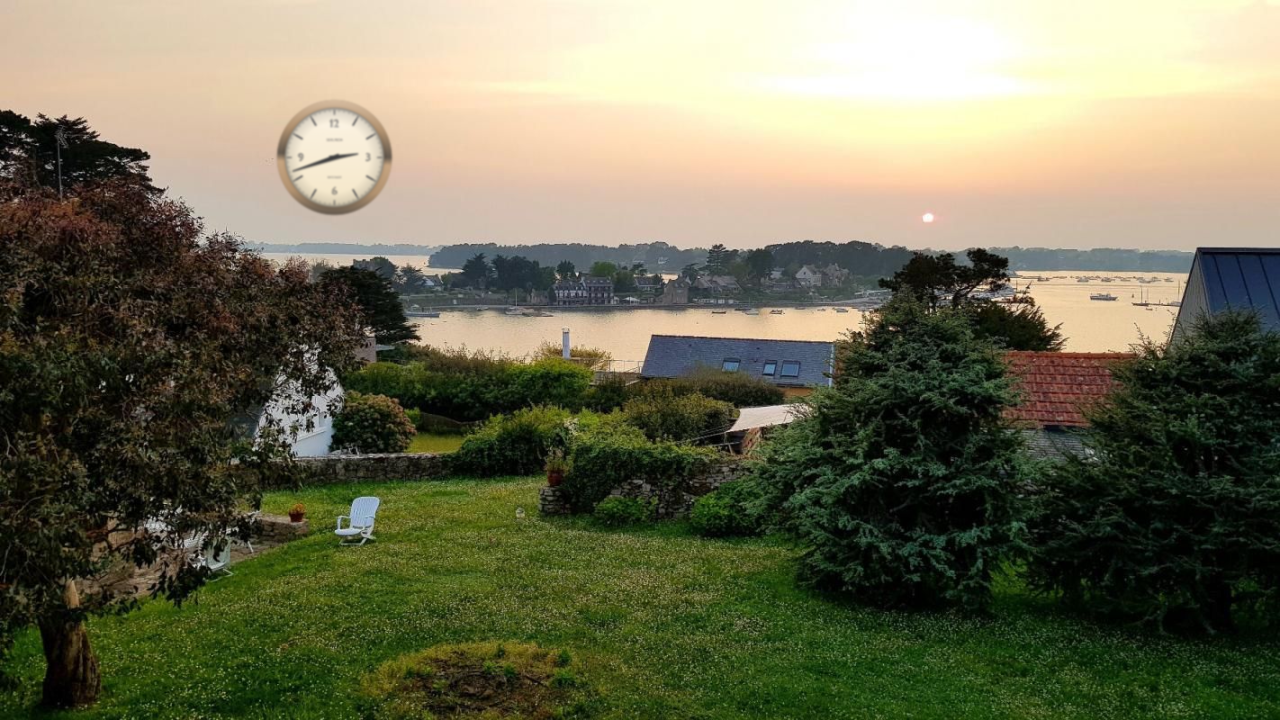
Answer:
2,42
